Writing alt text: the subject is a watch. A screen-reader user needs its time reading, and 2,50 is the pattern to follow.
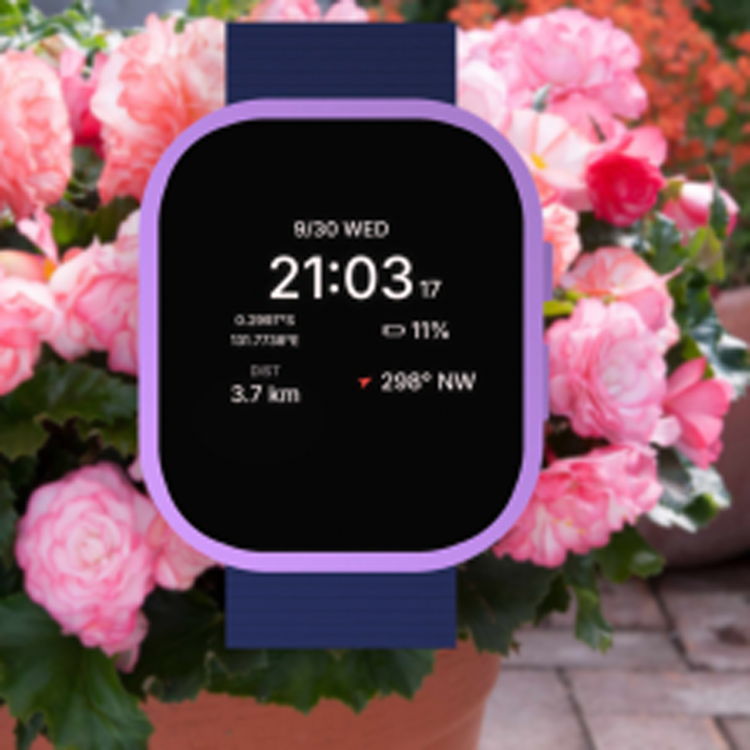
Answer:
21,03
